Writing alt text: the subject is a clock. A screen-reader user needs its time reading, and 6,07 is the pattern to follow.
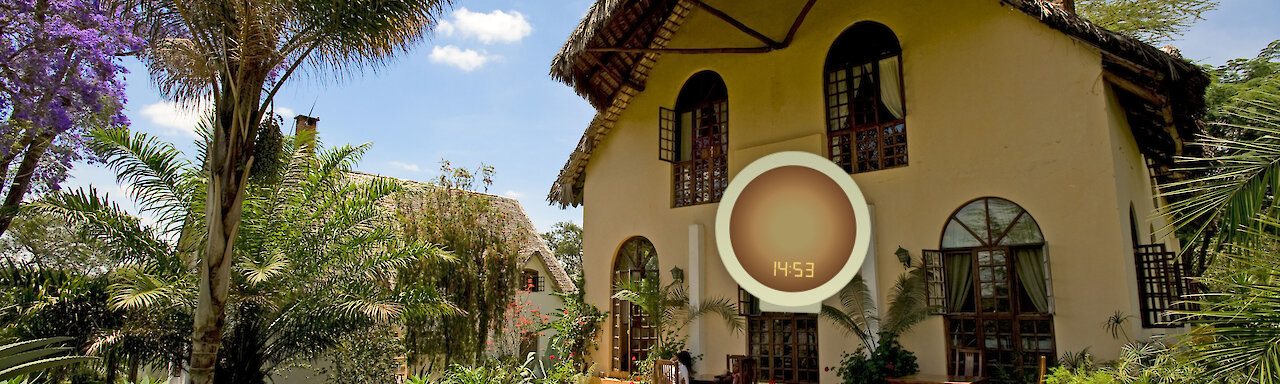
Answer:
14,53
